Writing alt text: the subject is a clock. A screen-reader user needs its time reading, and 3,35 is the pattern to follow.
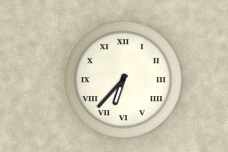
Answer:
6,37
